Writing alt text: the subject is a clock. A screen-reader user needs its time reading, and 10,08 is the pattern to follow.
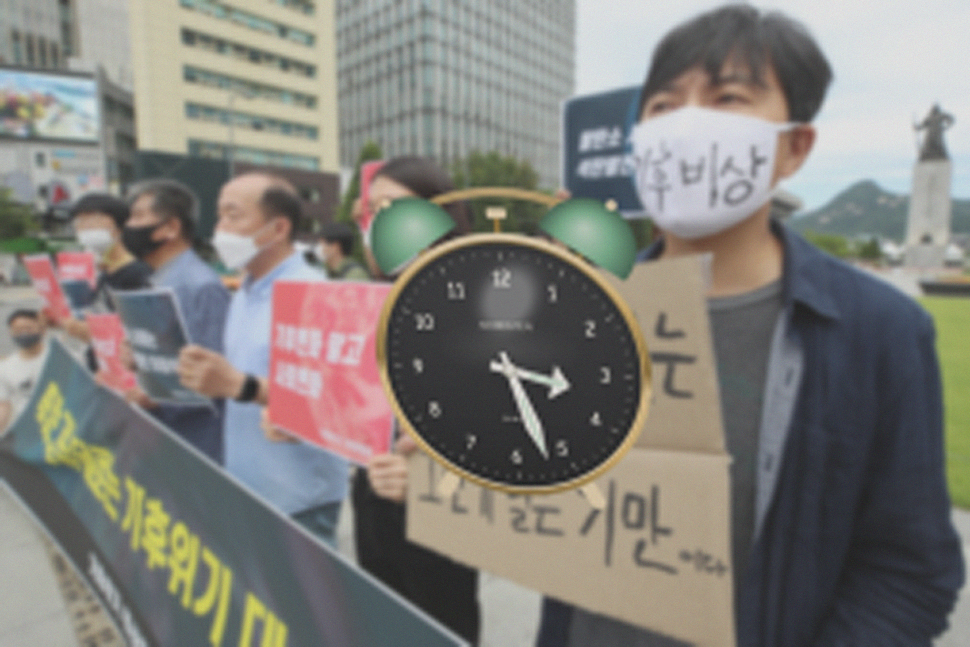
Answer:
3,27
